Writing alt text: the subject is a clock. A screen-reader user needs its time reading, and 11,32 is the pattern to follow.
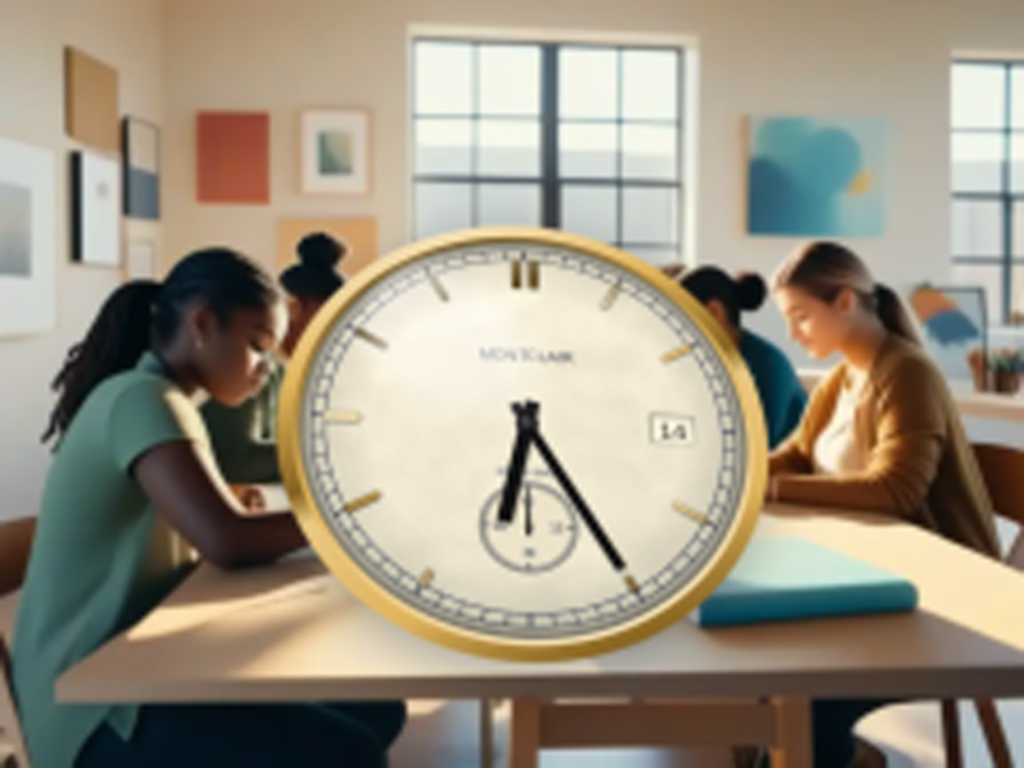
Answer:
6,25
